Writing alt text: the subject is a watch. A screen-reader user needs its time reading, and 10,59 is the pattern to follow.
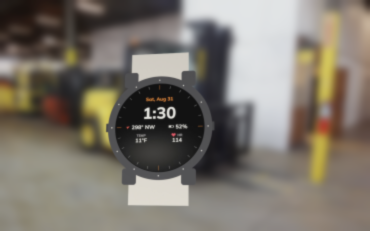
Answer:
1,30
